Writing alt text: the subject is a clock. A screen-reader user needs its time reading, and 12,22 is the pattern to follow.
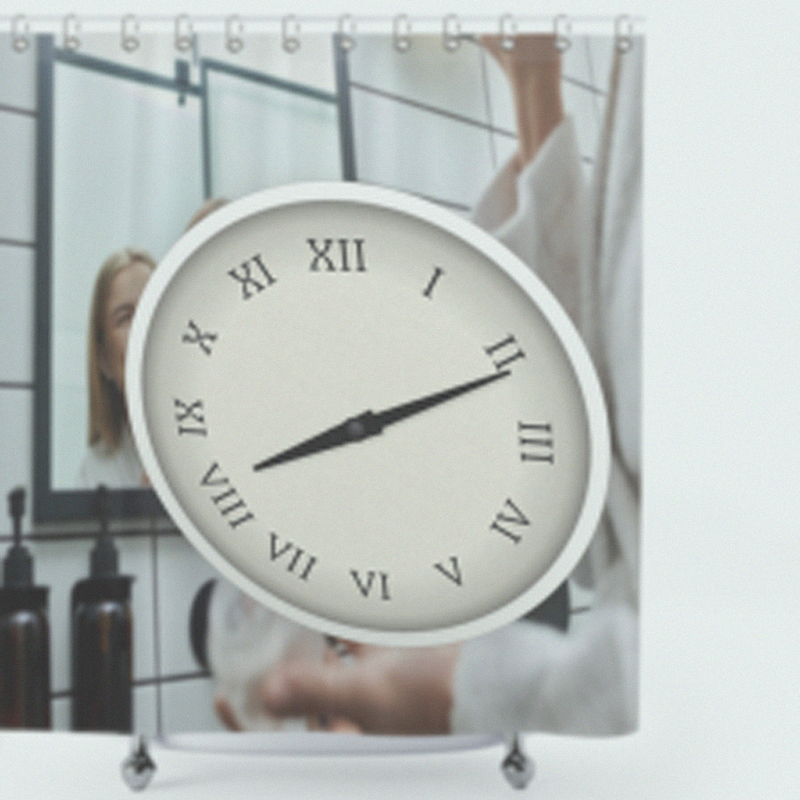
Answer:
8,11
